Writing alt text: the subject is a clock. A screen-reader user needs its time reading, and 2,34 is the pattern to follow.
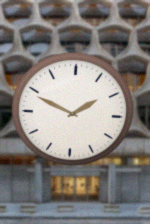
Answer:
1,49
